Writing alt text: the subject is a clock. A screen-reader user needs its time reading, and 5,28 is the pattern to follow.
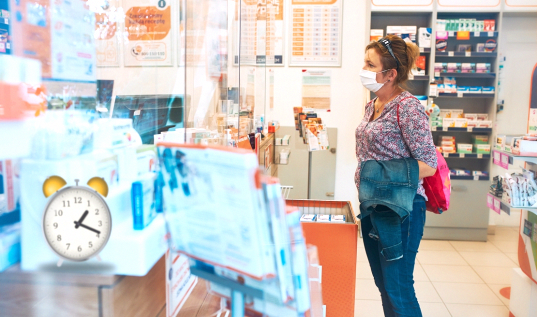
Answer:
1,19
